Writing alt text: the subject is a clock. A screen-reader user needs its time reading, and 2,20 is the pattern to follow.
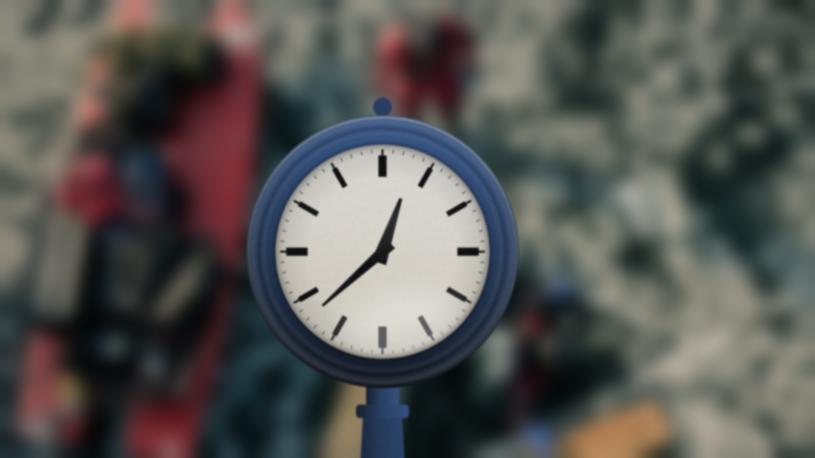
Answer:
12,38
